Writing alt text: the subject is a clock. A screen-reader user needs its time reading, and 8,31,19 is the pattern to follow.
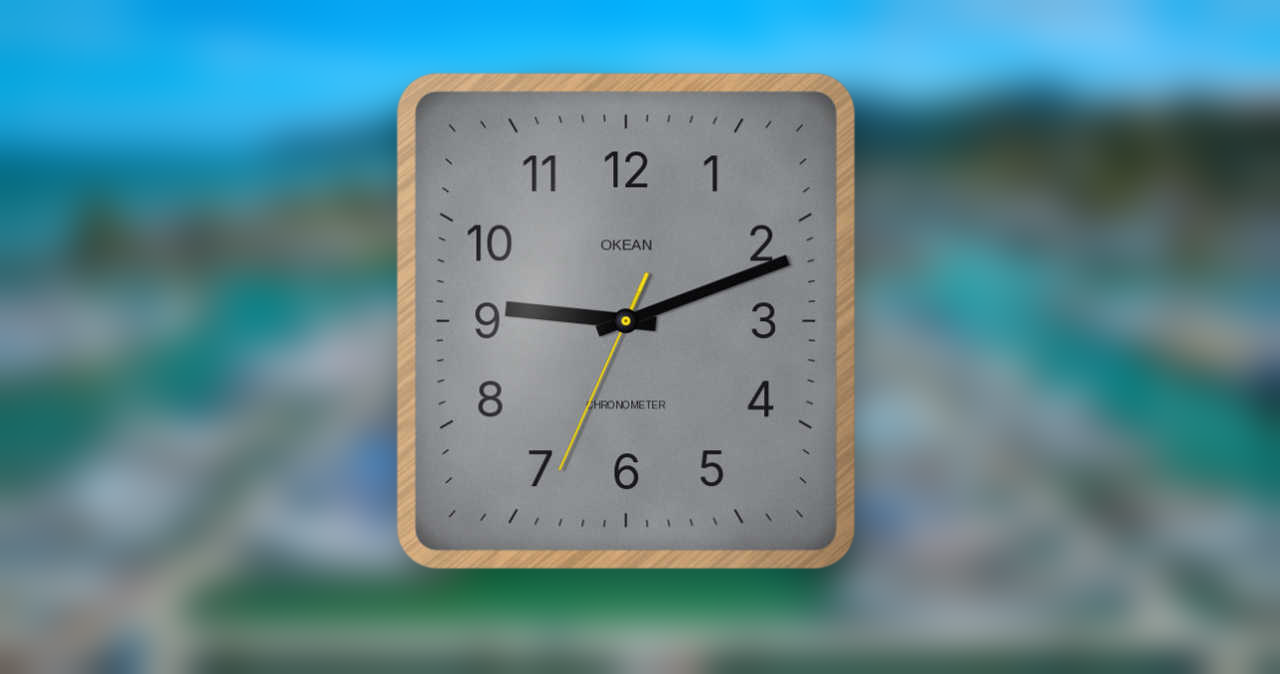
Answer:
9,11,34
